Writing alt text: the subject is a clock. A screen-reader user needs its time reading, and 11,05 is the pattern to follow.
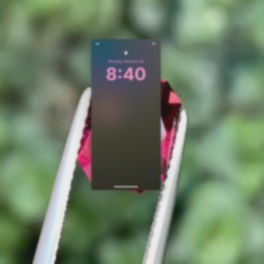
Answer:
8,40
